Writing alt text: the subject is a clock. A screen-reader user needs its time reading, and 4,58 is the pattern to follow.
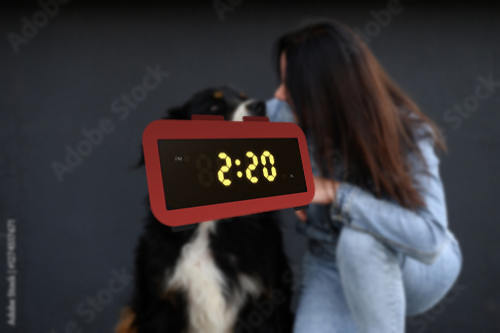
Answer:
2,20
